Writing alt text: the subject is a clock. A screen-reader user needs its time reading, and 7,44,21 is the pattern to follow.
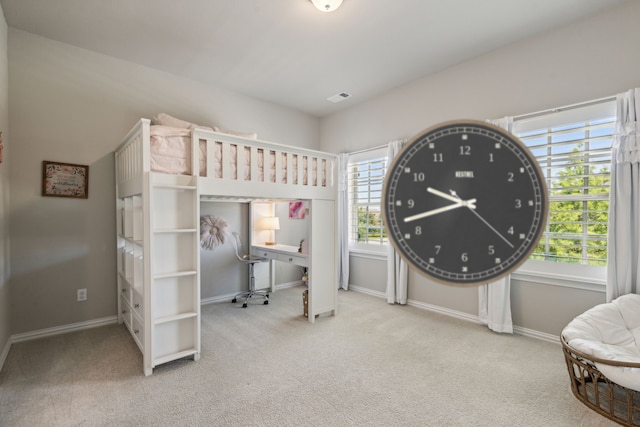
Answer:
9,42,22
